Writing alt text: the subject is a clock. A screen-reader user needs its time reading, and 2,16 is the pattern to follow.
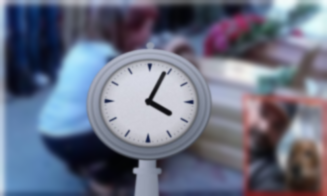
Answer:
4,04
